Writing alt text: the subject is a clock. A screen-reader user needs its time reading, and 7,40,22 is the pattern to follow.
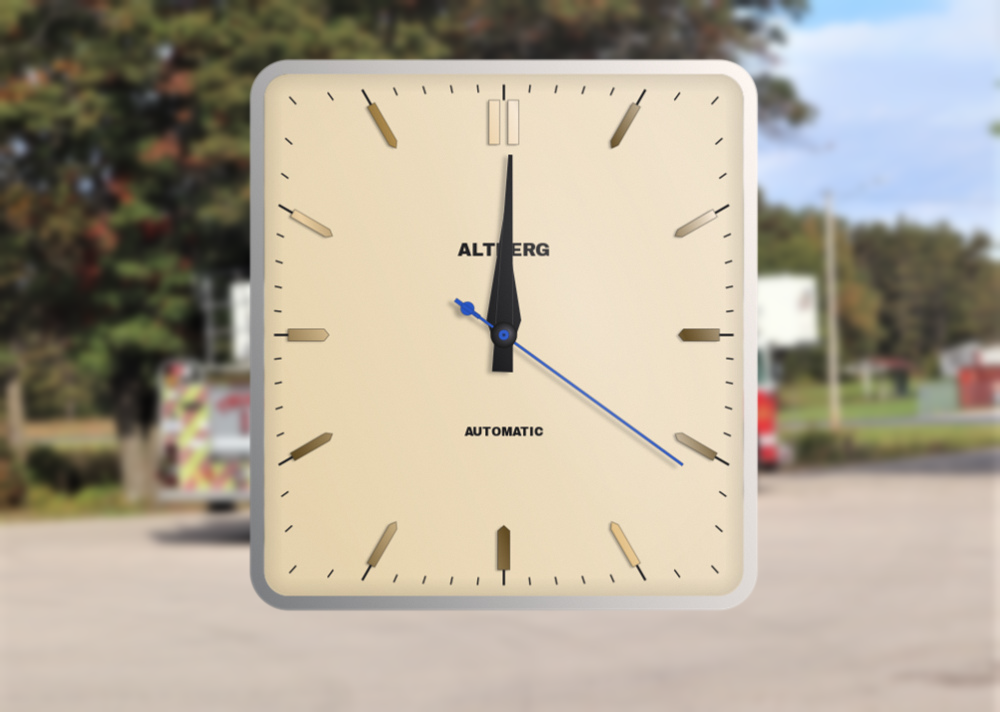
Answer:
12,00,21
